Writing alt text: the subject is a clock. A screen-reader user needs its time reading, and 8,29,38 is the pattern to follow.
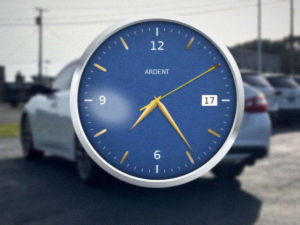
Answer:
7,24,10
